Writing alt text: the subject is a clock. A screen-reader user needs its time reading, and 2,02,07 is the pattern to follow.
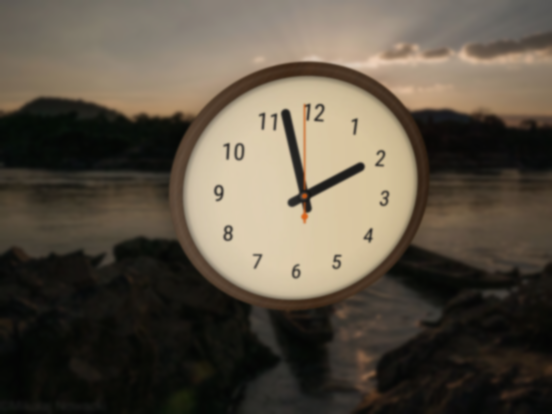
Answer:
1,56,59
